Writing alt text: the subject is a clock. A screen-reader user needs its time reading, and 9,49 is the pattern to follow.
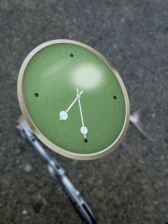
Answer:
7,30
